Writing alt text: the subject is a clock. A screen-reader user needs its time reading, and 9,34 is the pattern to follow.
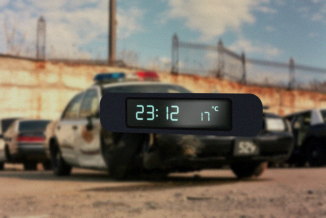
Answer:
23,12
